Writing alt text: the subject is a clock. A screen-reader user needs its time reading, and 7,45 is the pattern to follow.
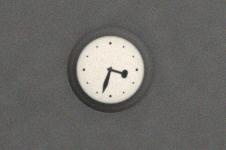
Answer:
3,33
